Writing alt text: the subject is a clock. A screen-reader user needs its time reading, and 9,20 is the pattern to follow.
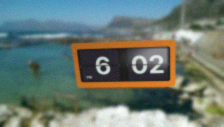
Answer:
6,02
